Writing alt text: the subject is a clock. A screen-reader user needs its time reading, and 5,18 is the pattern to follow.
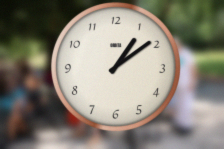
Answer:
1,09
